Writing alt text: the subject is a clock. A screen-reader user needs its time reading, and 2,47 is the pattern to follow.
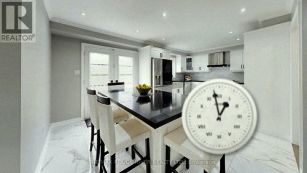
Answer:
12,58
